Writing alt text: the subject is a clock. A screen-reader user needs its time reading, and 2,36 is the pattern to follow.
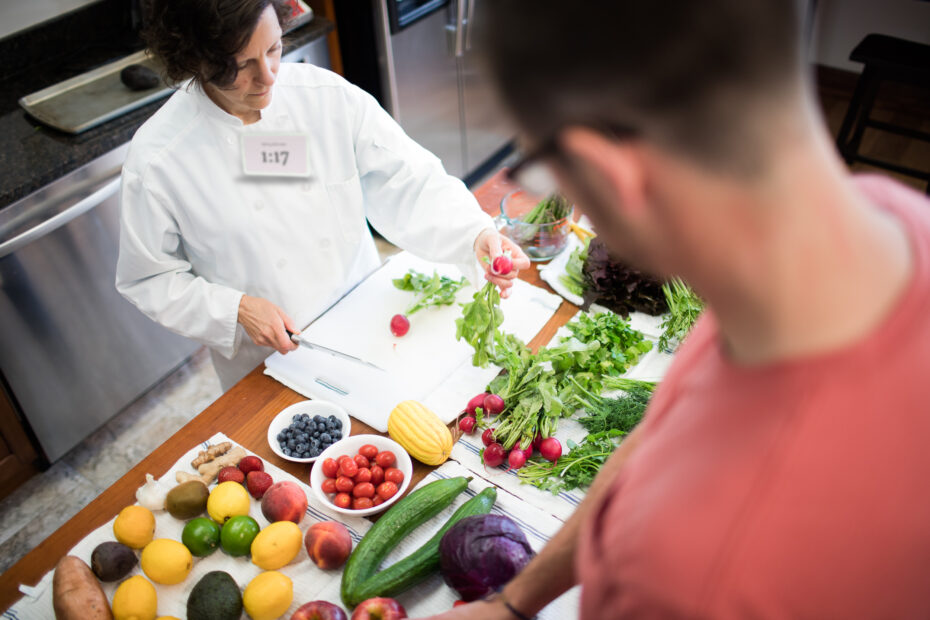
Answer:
1,17
